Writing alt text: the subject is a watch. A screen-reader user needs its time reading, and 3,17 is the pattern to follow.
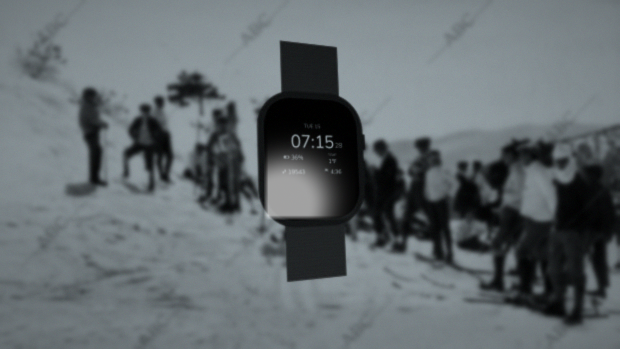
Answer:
7,15
